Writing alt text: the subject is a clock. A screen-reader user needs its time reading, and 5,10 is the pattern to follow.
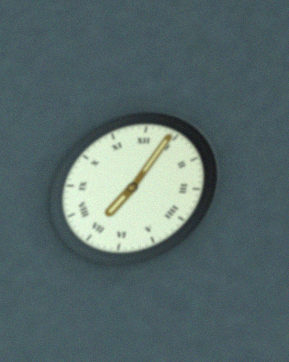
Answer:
7,04
